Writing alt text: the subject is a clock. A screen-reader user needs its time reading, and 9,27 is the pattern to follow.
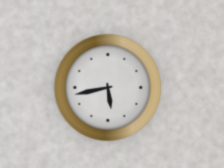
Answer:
5,43
